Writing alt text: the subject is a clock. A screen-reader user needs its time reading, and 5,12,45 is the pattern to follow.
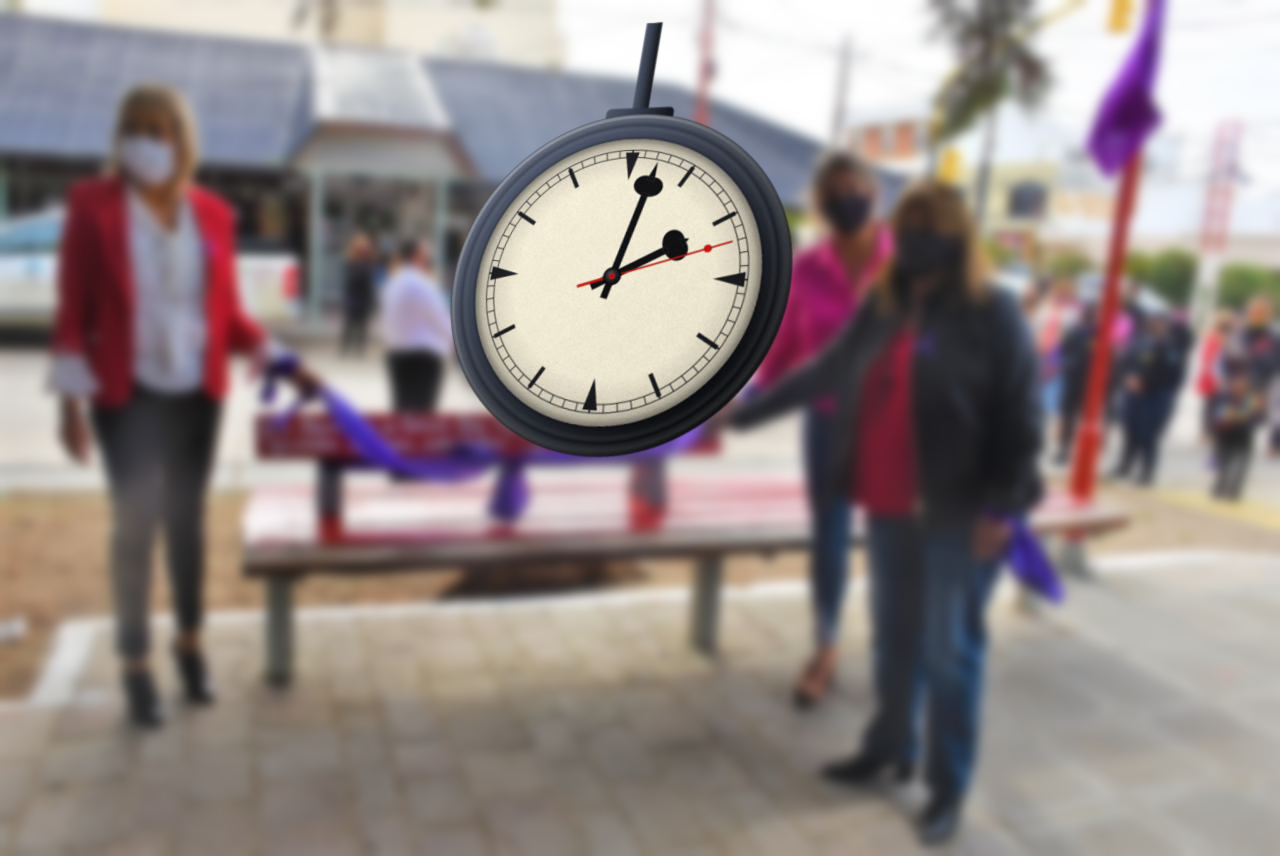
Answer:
2,02,12
